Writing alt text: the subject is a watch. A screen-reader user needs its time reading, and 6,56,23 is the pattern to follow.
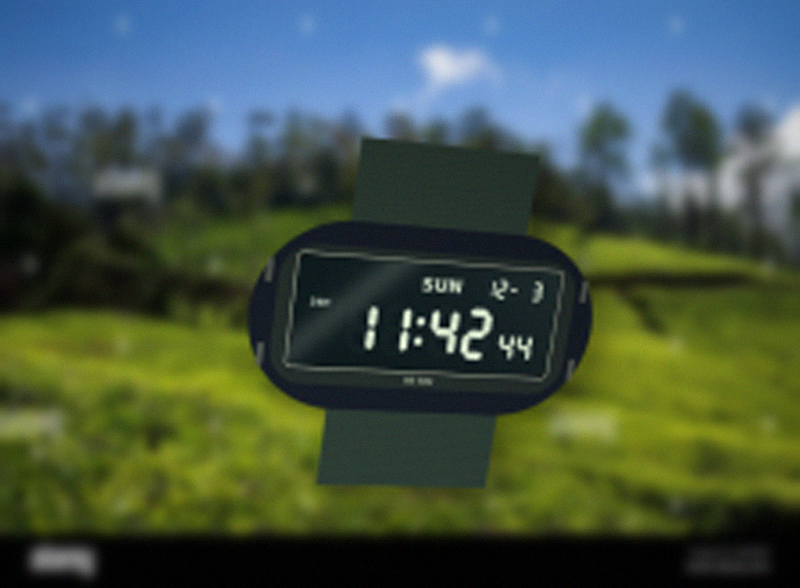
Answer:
11,42,44
